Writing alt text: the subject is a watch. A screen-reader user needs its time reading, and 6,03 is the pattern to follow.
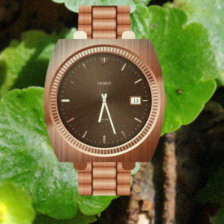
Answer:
6,27
